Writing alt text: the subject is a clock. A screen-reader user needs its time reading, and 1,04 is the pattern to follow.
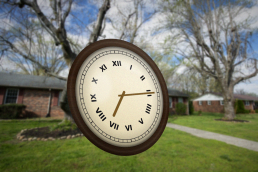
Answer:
7,15
